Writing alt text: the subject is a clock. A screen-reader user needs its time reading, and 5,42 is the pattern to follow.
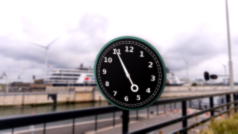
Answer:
4,55
